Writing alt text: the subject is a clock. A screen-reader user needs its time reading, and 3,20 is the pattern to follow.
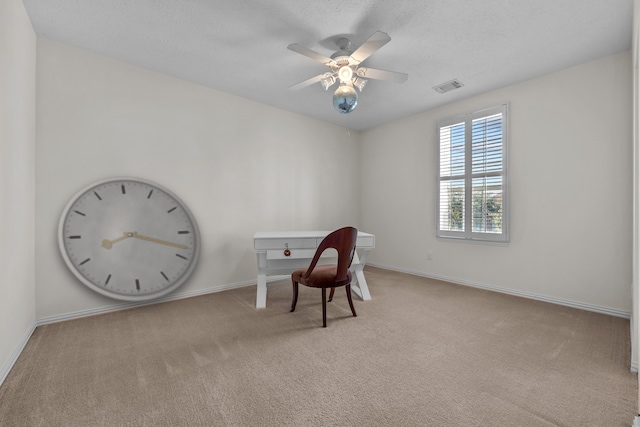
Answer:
8,18
